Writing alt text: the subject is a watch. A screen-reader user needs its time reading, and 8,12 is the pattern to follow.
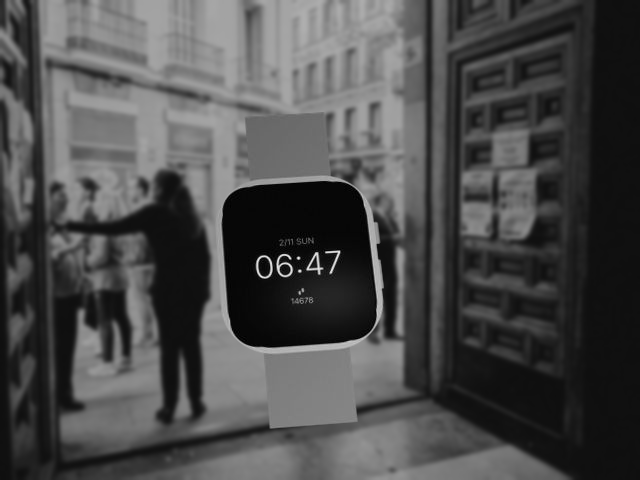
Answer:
6,47
